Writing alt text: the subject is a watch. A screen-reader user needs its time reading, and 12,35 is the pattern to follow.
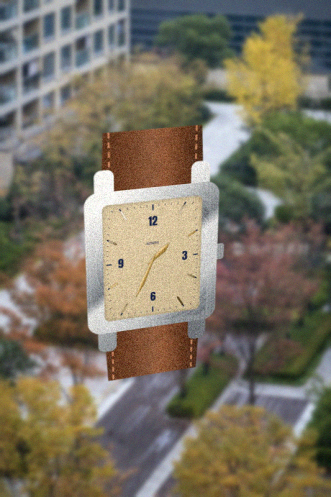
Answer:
1,34
